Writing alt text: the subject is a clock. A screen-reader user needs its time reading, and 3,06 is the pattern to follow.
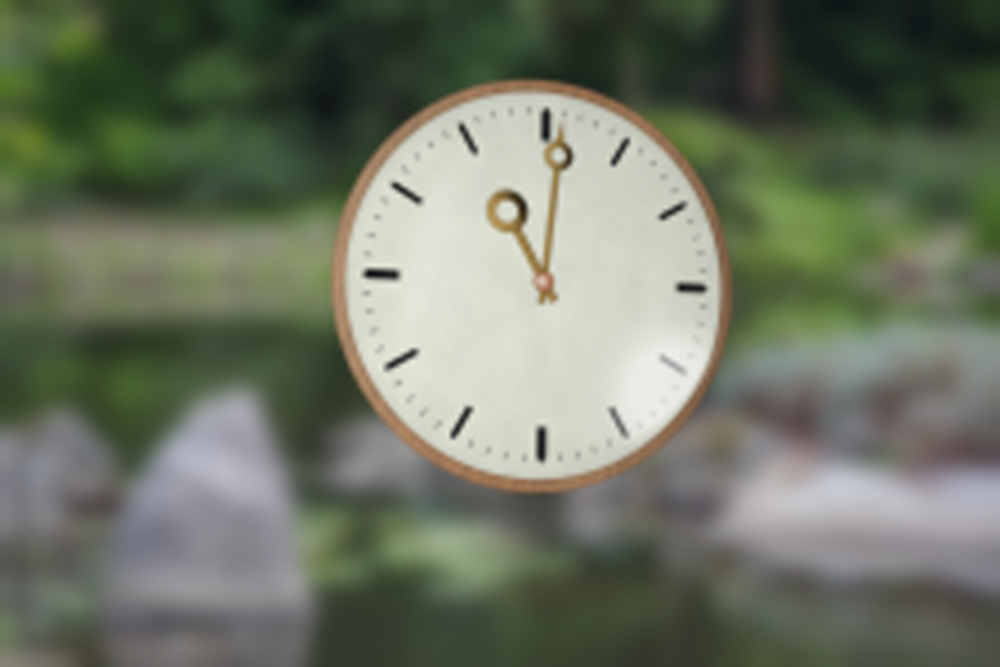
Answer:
11,01
